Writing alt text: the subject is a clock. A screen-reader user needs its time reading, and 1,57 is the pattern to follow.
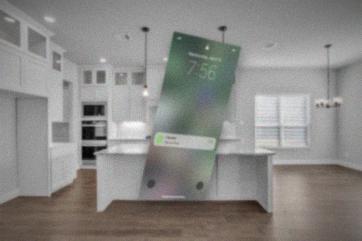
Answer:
7,56
